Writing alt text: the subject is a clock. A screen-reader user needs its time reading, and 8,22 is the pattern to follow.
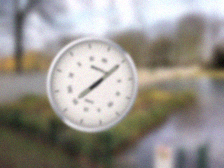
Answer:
7,05
